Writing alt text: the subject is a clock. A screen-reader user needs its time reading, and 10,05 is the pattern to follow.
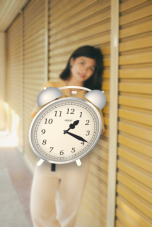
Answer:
1,19
